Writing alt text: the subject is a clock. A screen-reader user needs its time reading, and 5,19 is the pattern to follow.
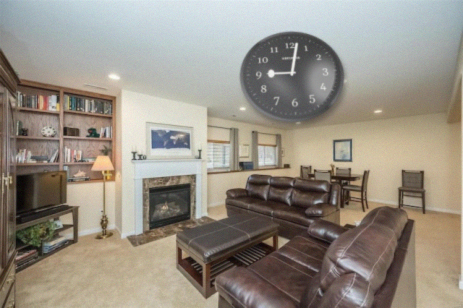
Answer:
9,02
